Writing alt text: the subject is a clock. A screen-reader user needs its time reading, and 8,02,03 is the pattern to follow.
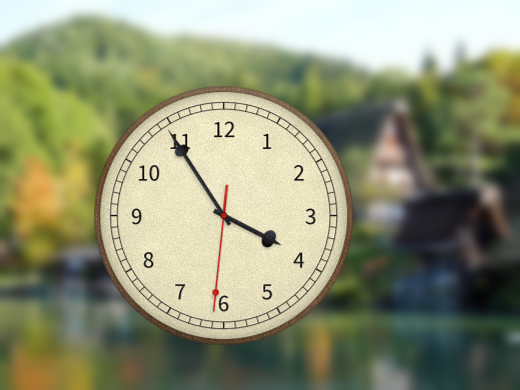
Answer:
3,54,31
